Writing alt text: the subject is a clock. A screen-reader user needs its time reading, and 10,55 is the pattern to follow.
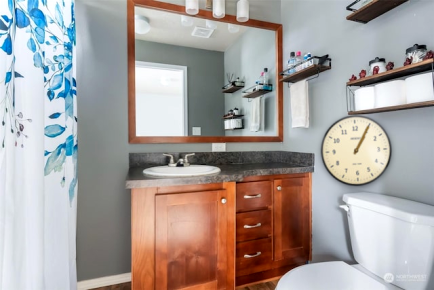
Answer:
1,05
